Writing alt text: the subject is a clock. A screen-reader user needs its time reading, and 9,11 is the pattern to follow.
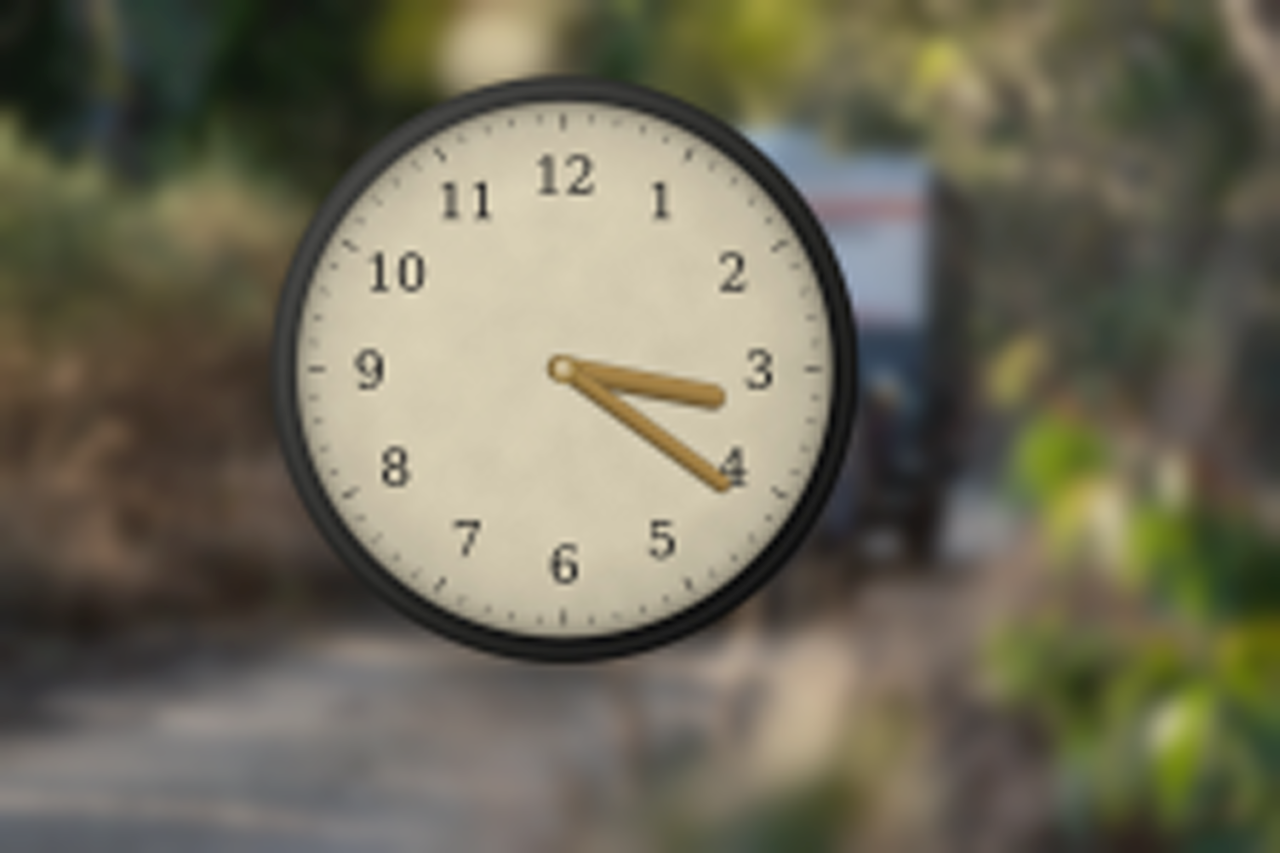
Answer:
3,21
